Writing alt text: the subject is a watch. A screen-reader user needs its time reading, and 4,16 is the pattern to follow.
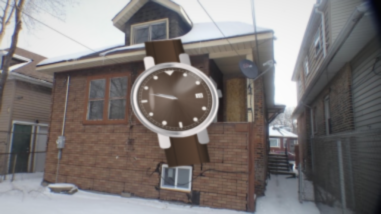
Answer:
9,48
